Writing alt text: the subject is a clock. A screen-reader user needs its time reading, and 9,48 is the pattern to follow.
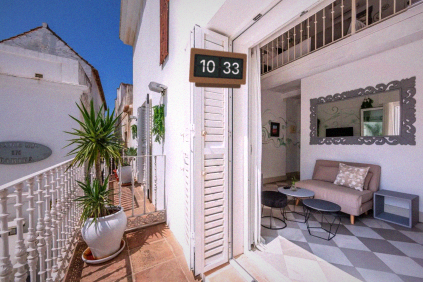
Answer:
10,33
